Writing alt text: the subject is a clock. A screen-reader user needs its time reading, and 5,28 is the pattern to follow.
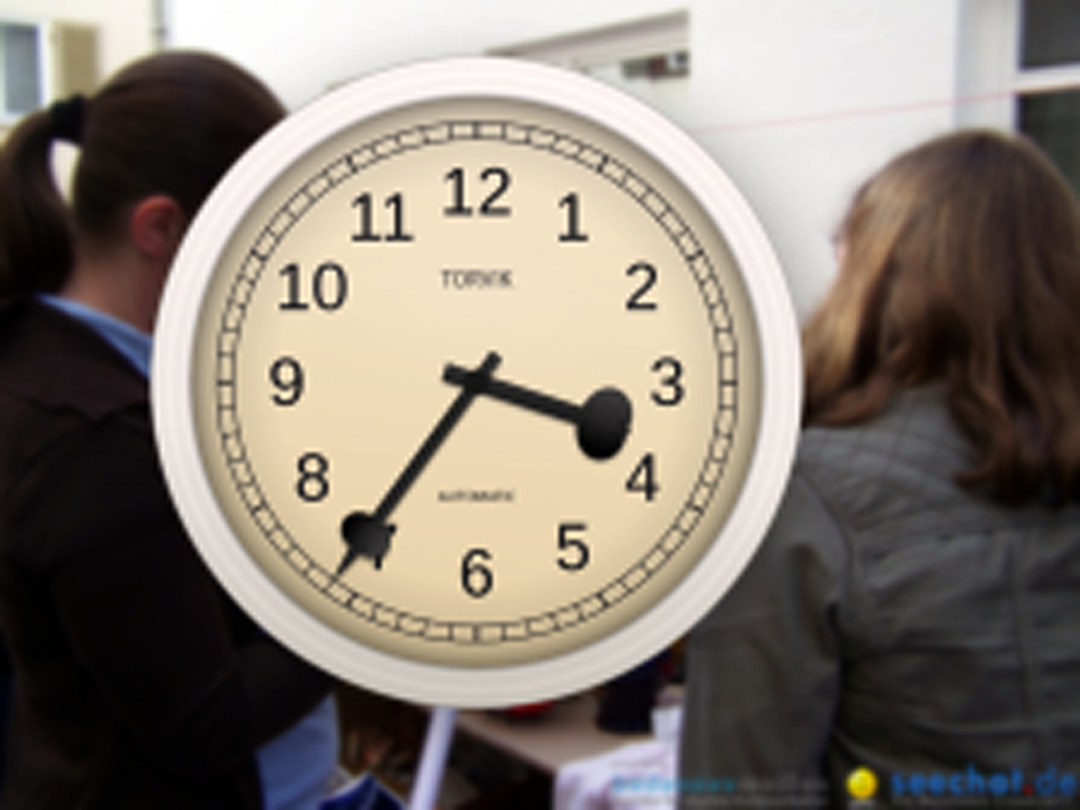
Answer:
3,36
